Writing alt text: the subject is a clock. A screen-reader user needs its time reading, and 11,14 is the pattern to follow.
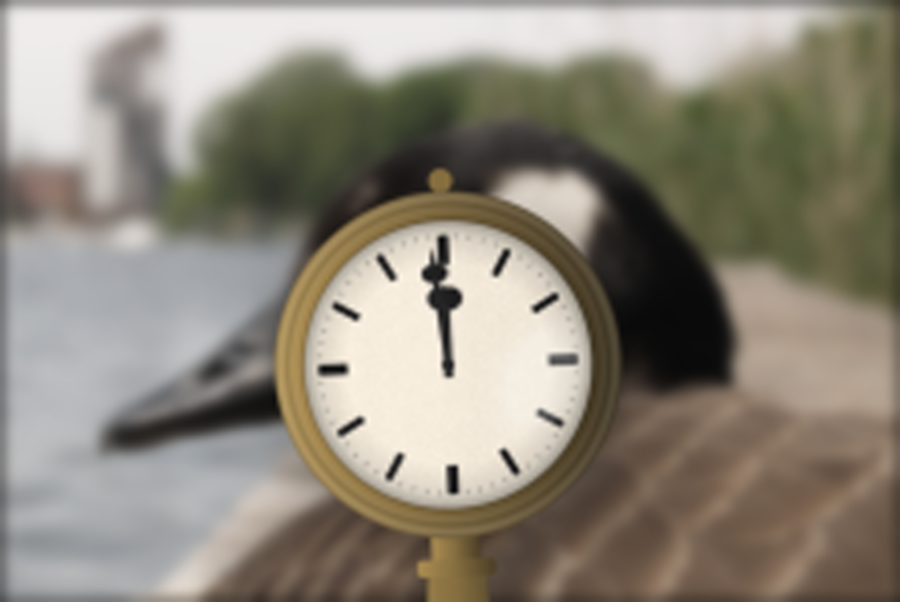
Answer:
11,59
